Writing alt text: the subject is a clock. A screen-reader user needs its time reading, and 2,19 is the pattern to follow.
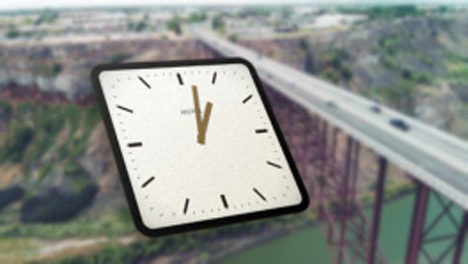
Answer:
1,02
